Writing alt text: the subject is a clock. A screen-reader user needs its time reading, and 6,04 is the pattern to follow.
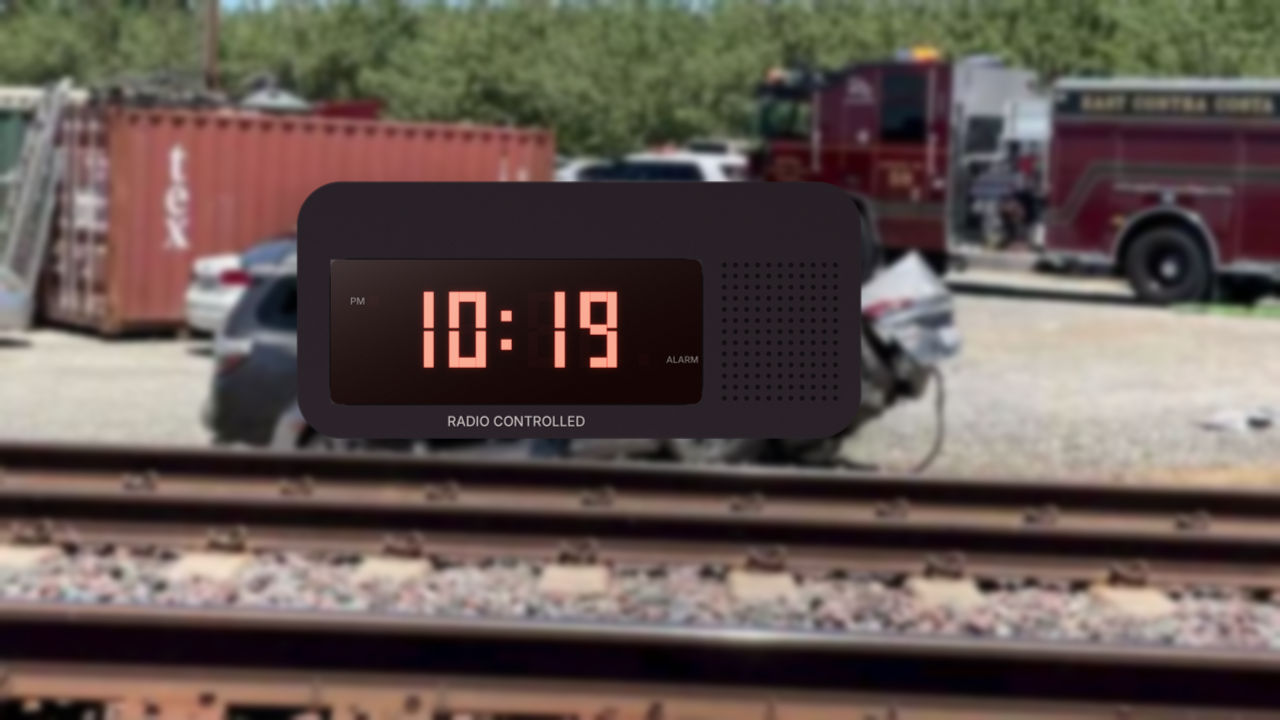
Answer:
10,19
